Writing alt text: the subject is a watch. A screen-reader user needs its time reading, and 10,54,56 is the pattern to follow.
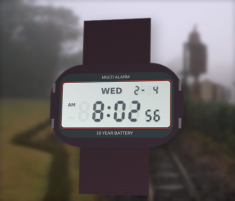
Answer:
8,02,56
